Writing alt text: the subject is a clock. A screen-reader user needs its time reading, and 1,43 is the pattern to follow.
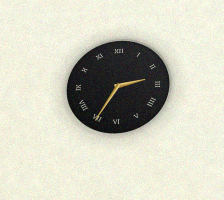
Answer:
2,35
